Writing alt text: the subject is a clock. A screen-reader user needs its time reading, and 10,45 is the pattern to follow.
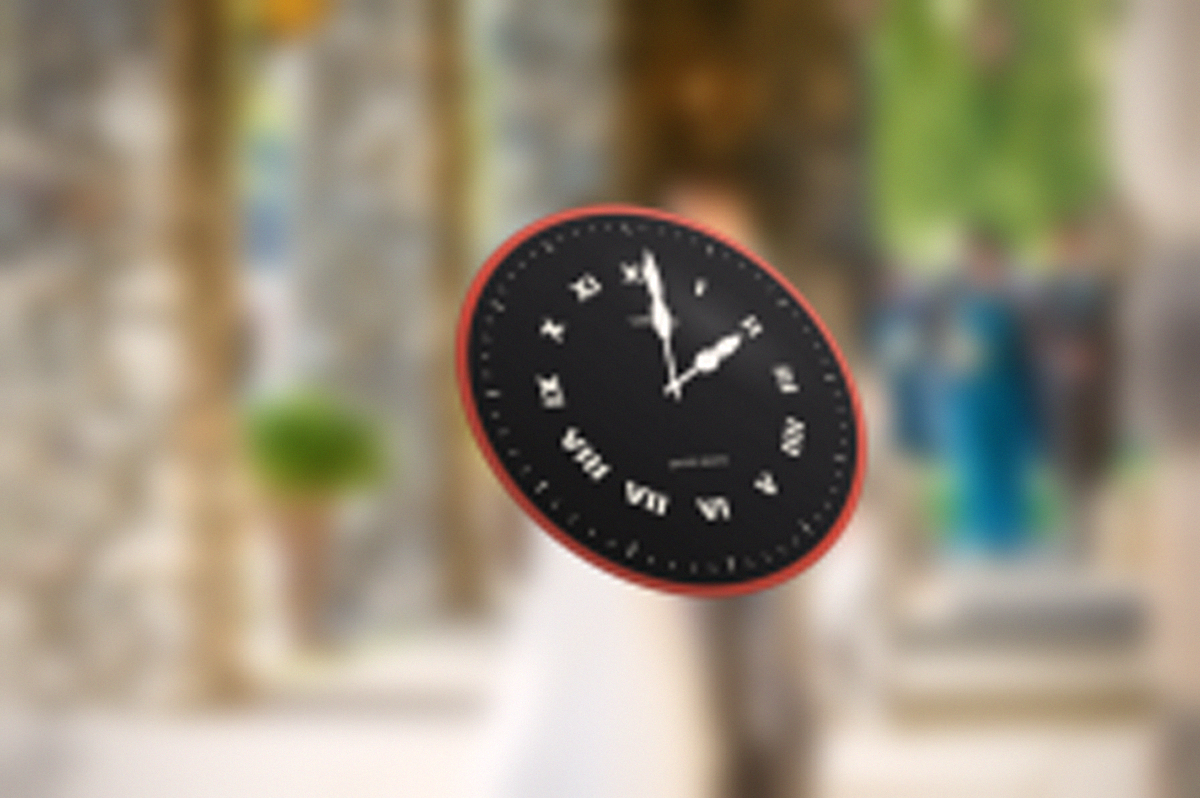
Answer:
2,01
